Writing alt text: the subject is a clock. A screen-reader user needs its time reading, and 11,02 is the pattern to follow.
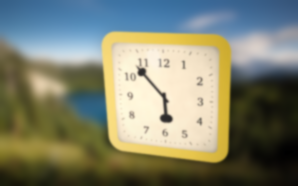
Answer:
5,53
